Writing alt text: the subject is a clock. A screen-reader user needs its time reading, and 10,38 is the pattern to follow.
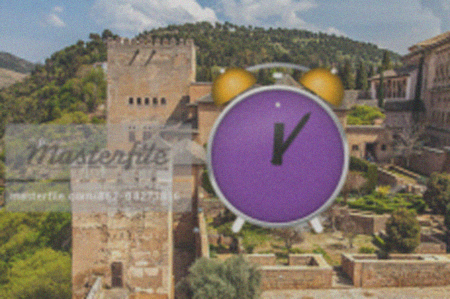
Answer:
12,06
